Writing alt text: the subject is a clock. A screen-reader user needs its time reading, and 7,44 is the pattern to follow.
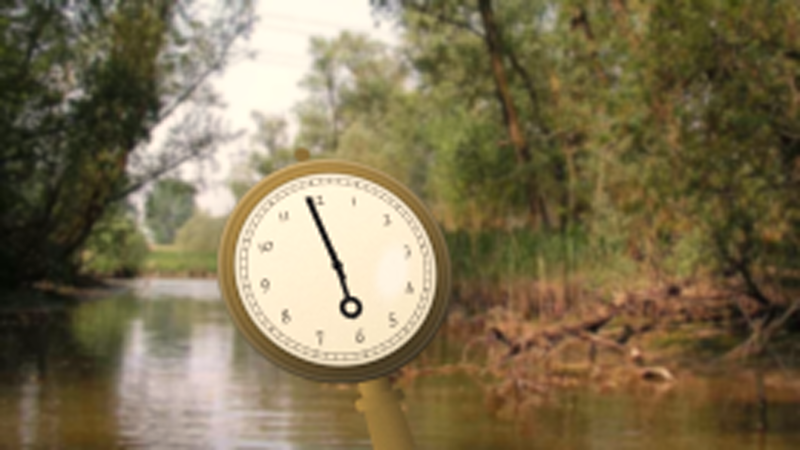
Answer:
5,59
